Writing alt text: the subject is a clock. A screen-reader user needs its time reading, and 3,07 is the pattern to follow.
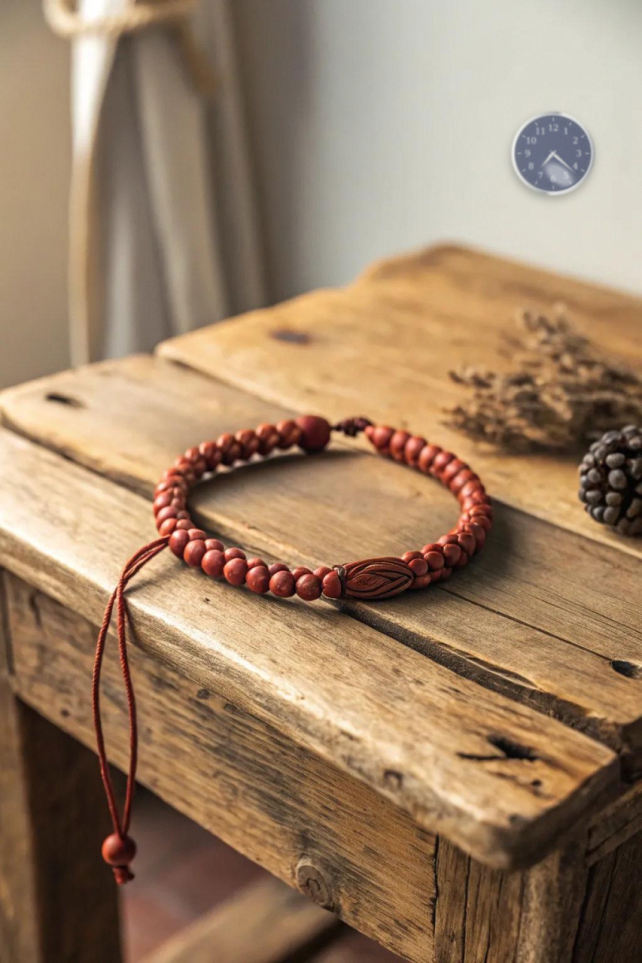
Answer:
7,22
